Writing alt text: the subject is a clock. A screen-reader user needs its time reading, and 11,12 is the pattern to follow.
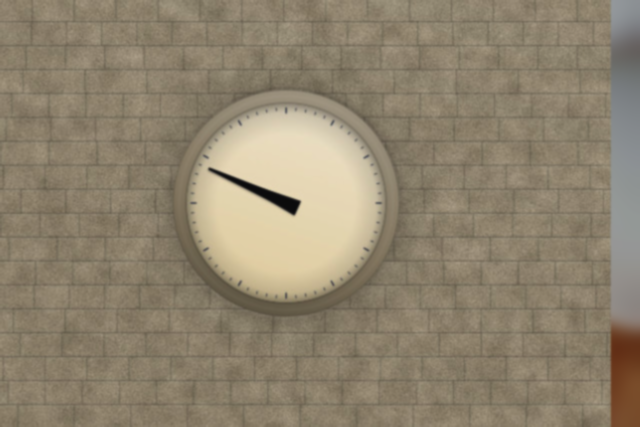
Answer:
9,49
